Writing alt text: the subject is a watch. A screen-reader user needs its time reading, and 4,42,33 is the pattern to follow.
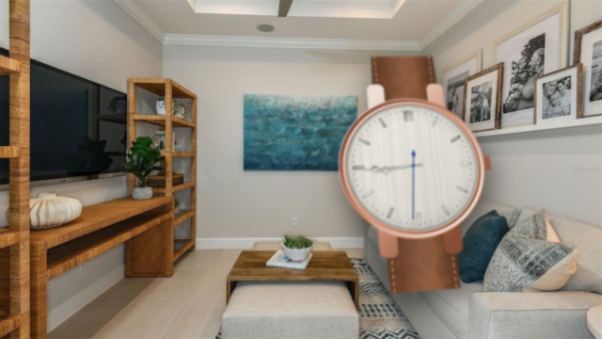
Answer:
8,44,31
